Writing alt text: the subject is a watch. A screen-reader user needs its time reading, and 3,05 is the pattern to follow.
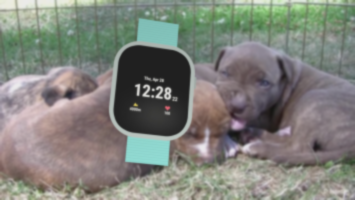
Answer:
12,28
